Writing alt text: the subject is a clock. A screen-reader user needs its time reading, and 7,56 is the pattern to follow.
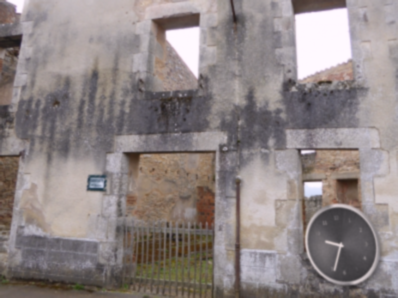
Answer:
9,34
